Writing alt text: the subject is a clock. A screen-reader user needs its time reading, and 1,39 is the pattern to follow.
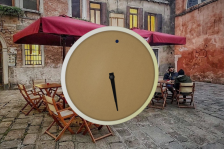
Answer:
5,27
